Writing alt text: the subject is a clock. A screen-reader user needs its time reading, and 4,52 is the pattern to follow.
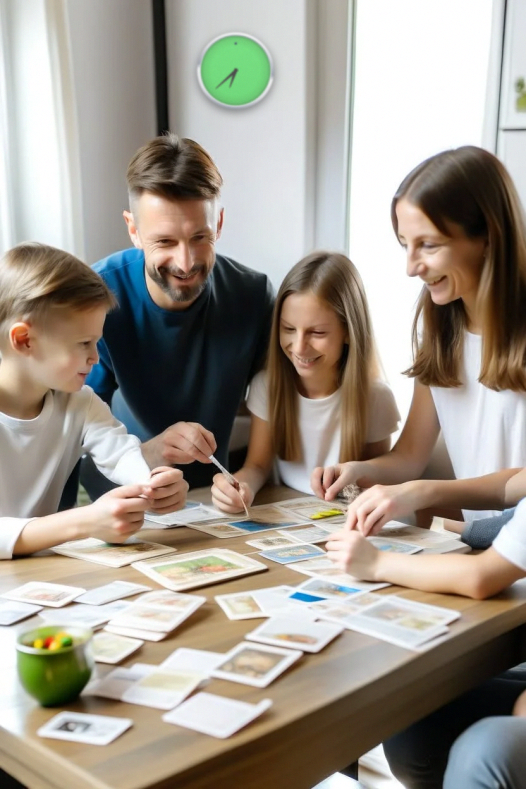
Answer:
6,38
